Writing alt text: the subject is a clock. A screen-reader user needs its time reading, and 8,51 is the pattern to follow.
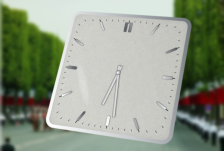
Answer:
6,29
